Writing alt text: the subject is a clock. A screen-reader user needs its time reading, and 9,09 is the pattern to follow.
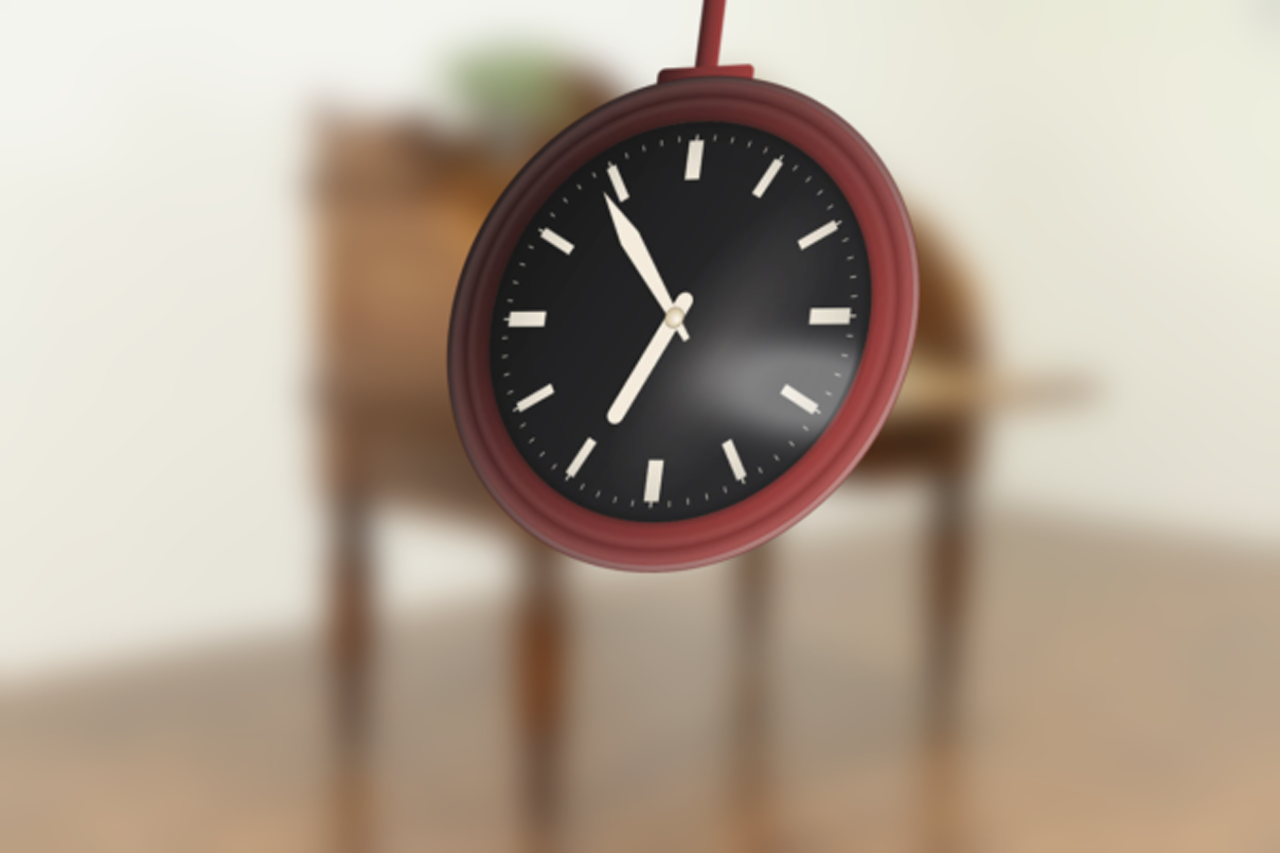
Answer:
6,54
